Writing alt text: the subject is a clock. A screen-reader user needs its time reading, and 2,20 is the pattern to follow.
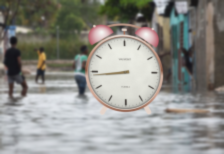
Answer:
8,44
